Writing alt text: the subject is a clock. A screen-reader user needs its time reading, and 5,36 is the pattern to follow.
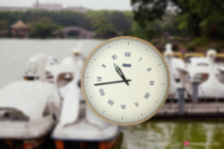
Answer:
10,43
